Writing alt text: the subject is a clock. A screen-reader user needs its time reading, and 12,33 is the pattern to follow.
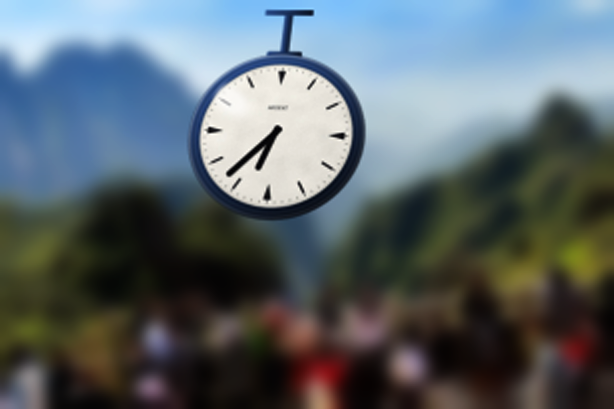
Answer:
6,37
